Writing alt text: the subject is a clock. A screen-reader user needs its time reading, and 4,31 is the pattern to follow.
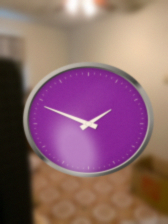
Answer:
1,49
